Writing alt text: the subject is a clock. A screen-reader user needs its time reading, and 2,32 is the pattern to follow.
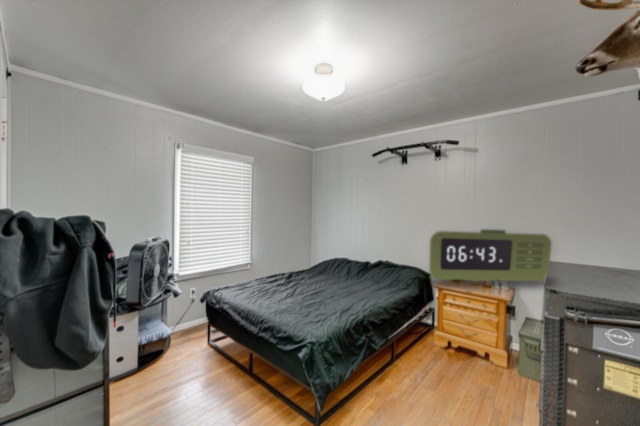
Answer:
6,43
